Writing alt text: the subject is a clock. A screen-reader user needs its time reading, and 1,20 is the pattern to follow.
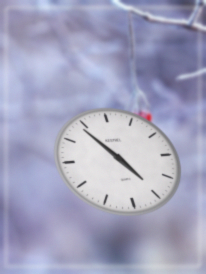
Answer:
4,54
